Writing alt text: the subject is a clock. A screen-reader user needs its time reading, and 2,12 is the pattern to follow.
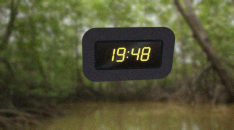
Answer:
19,48
